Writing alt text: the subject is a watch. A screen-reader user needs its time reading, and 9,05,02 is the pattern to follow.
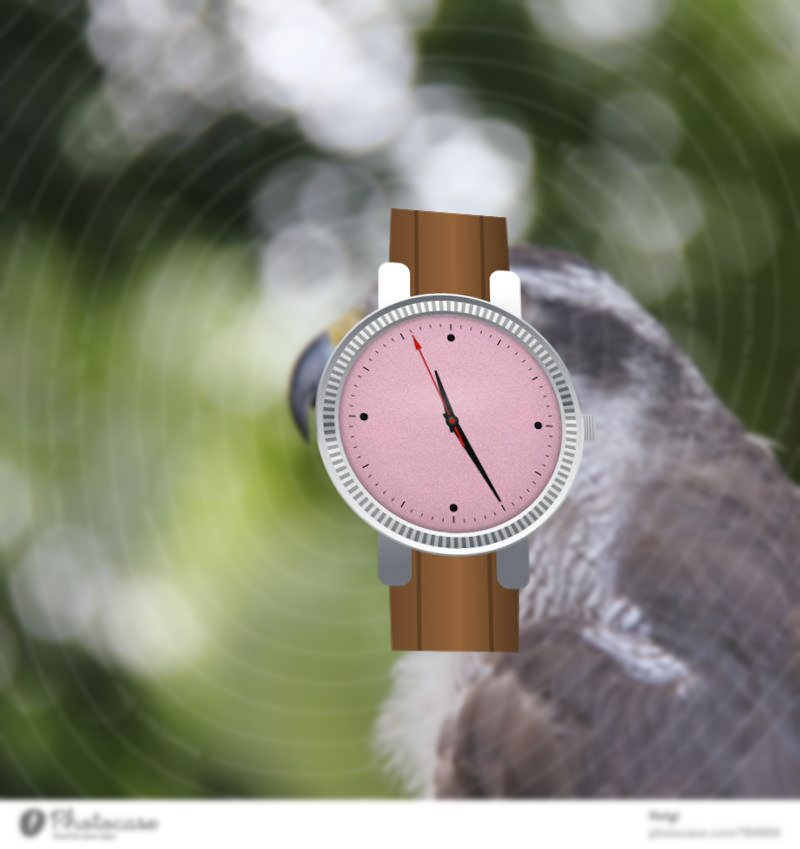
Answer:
11,24,56
